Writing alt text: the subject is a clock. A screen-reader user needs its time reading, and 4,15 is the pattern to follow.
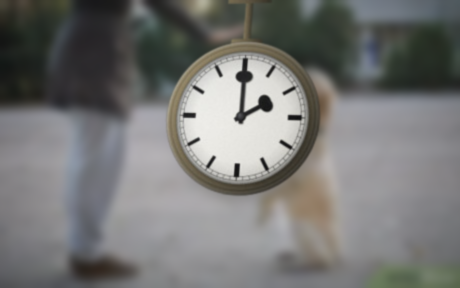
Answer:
2,00
